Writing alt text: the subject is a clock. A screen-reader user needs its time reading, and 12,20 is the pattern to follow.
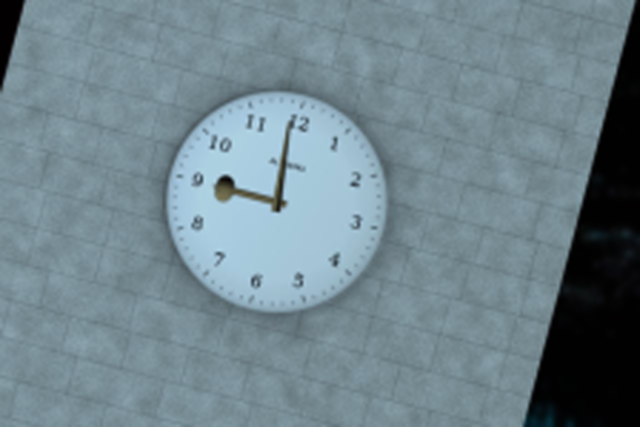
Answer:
8,59
